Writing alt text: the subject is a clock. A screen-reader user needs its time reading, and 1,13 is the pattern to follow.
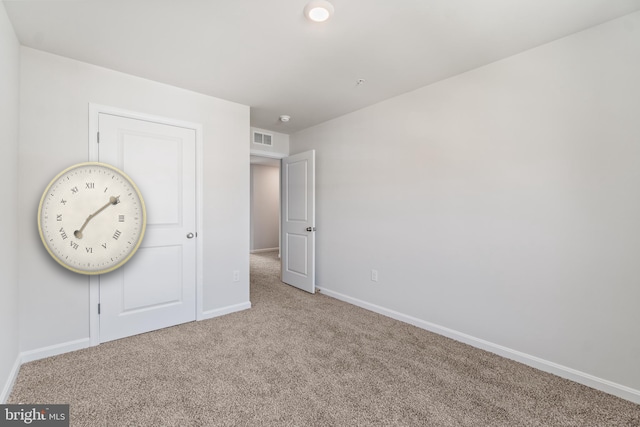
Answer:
7,09
